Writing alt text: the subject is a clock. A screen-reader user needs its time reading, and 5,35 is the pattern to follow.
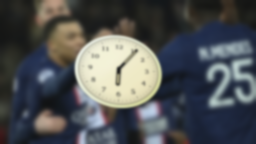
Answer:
6,06
